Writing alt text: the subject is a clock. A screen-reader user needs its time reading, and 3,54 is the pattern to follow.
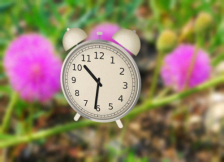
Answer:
10,31
